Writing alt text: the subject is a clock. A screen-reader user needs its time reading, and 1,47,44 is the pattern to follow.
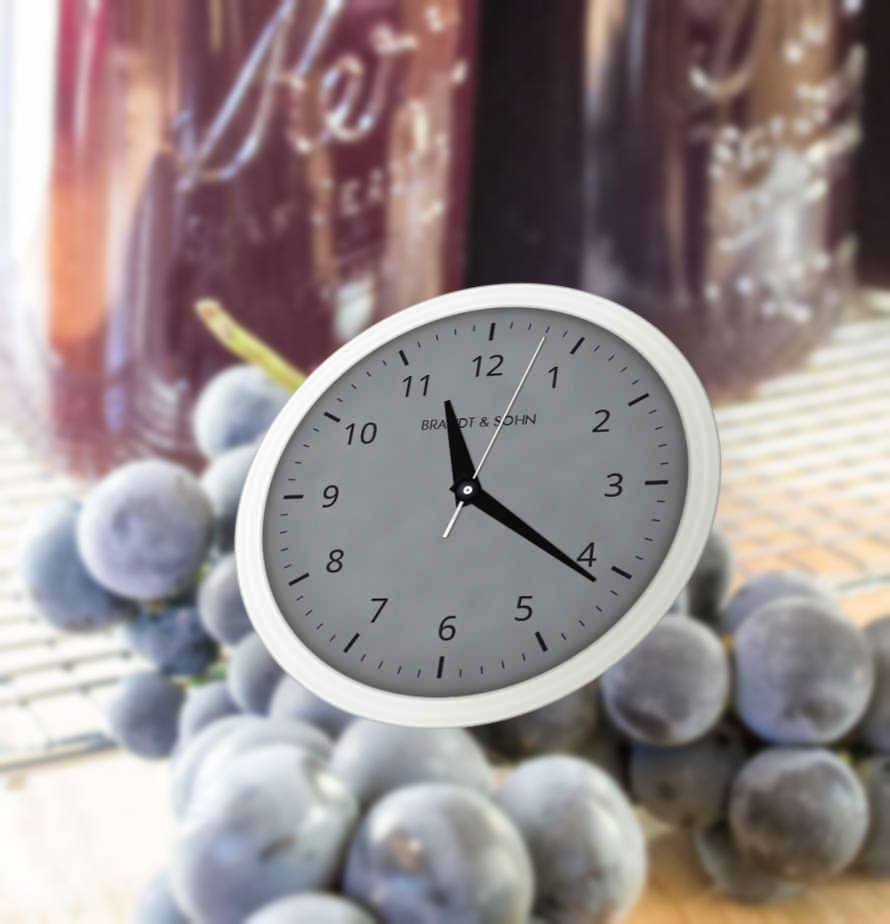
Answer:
11,21,03
